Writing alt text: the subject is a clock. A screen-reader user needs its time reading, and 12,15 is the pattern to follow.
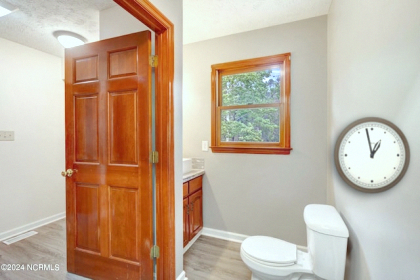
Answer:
12,58
